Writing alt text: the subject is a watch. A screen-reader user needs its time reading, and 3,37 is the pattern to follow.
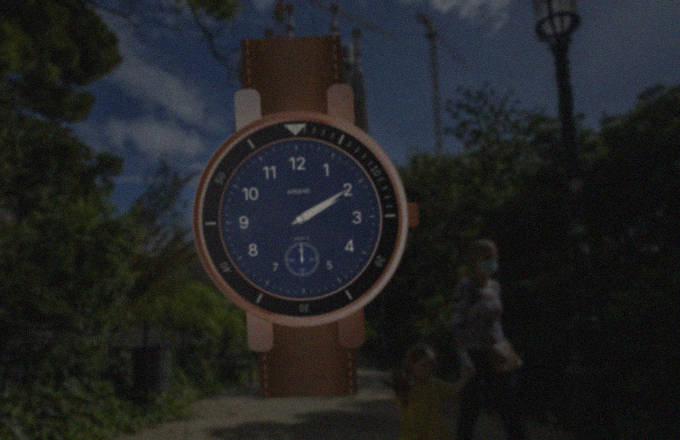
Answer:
2,10
